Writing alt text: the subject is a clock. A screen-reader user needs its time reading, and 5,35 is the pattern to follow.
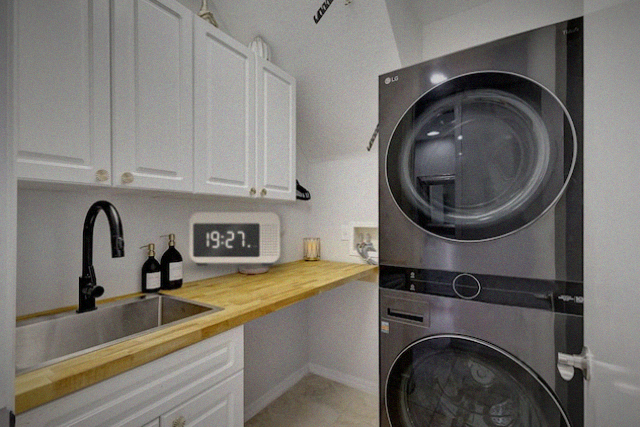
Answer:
19,27
